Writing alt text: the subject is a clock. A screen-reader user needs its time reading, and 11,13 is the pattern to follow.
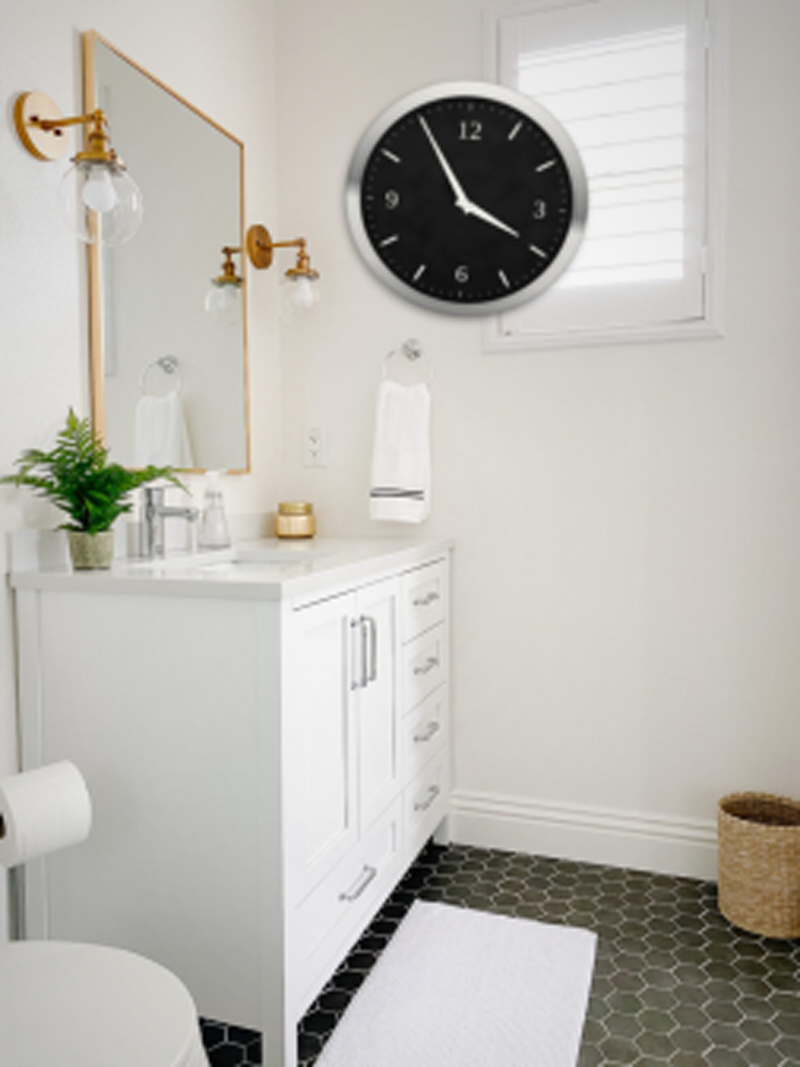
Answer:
3,55
